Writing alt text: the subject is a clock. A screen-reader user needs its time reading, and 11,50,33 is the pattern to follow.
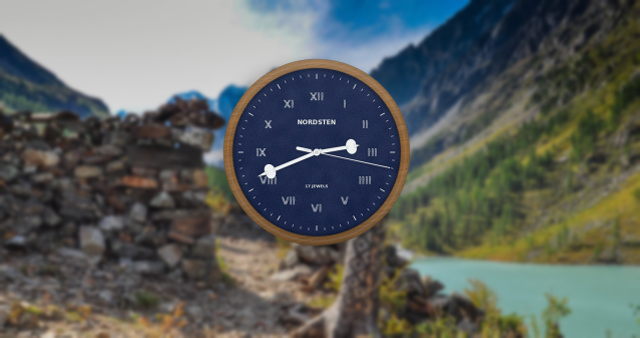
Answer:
2,41,17
